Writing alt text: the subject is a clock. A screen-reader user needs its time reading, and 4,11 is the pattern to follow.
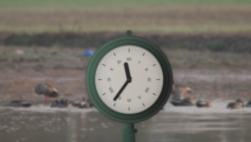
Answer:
11,36
